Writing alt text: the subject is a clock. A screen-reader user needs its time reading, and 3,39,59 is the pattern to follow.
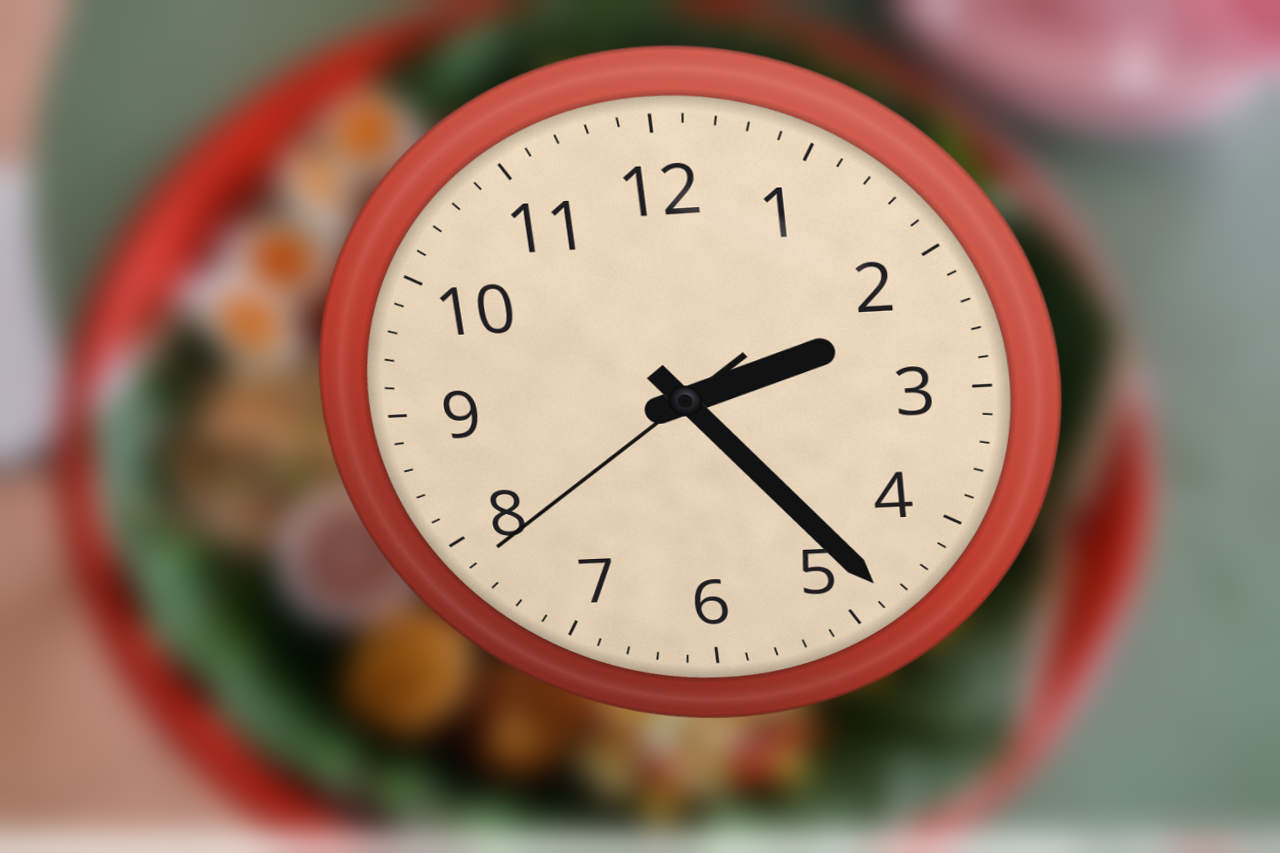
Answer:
2,23,39
